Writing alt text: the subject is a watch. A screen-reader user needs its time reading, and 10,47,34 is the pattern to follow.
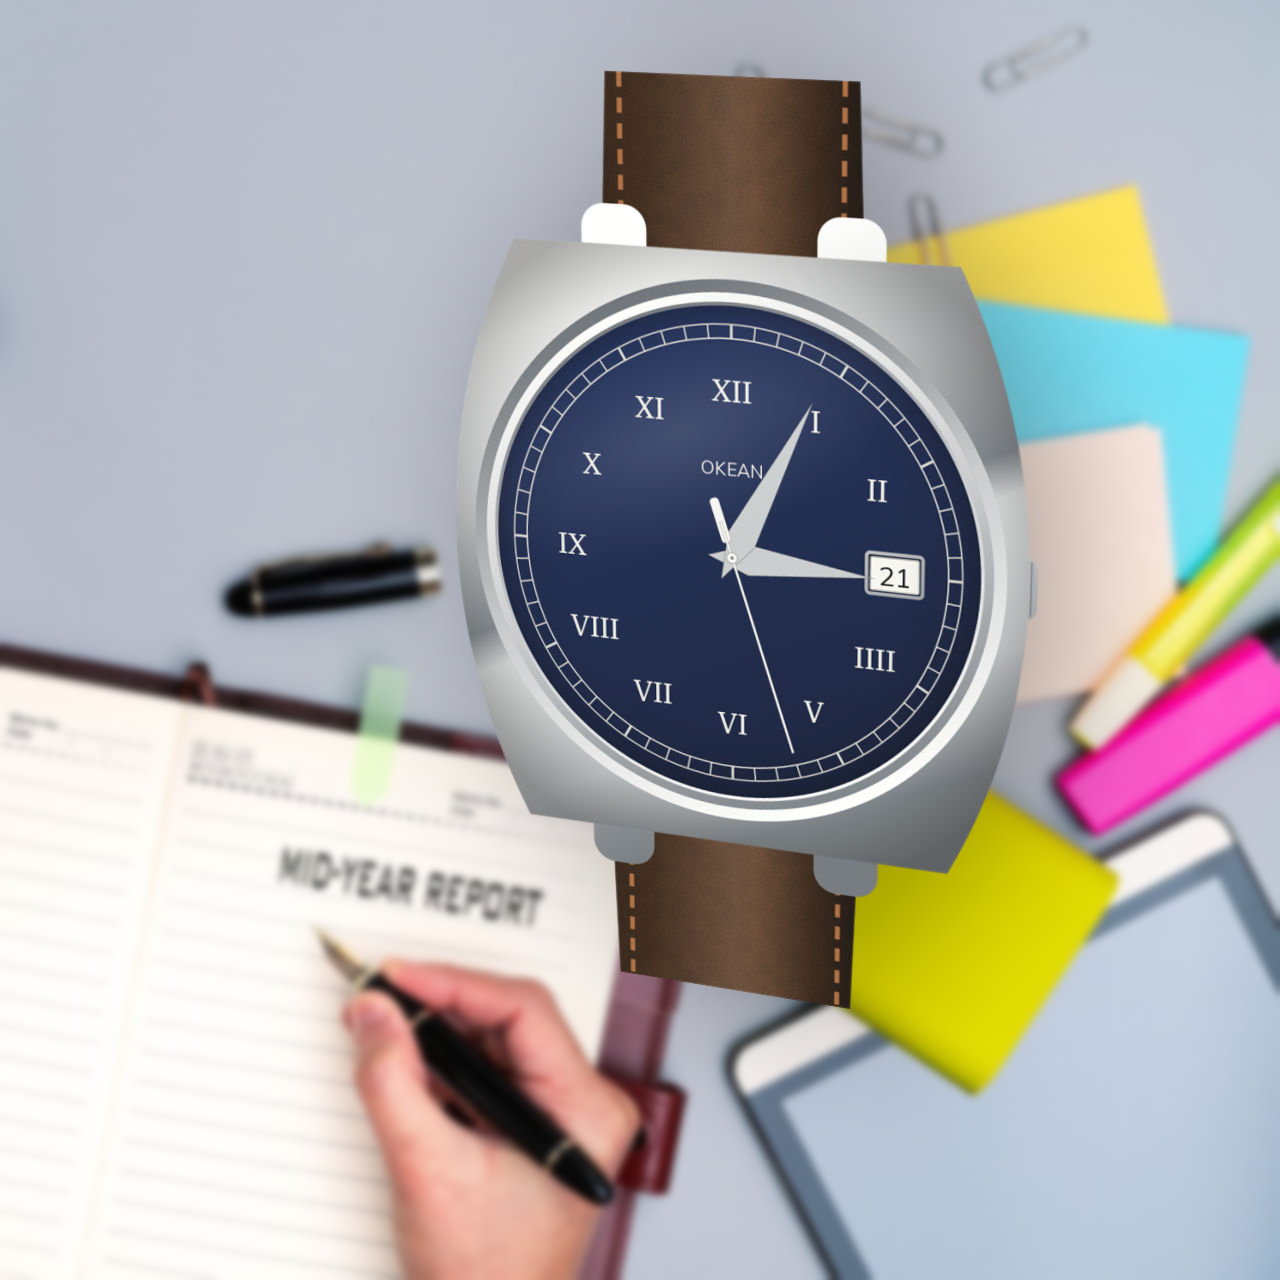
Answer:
3,04,27
